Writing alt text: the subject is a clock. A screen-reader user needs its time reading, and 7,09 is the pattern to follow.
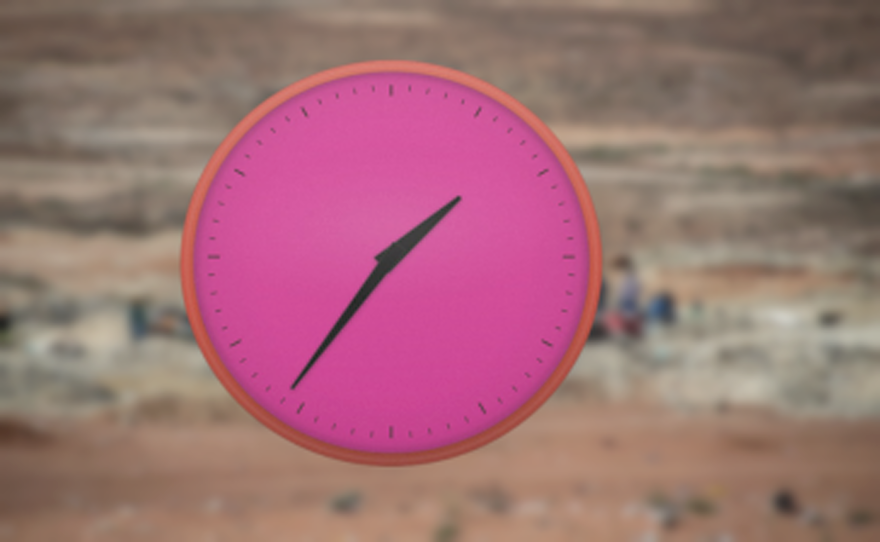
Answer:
1,36
